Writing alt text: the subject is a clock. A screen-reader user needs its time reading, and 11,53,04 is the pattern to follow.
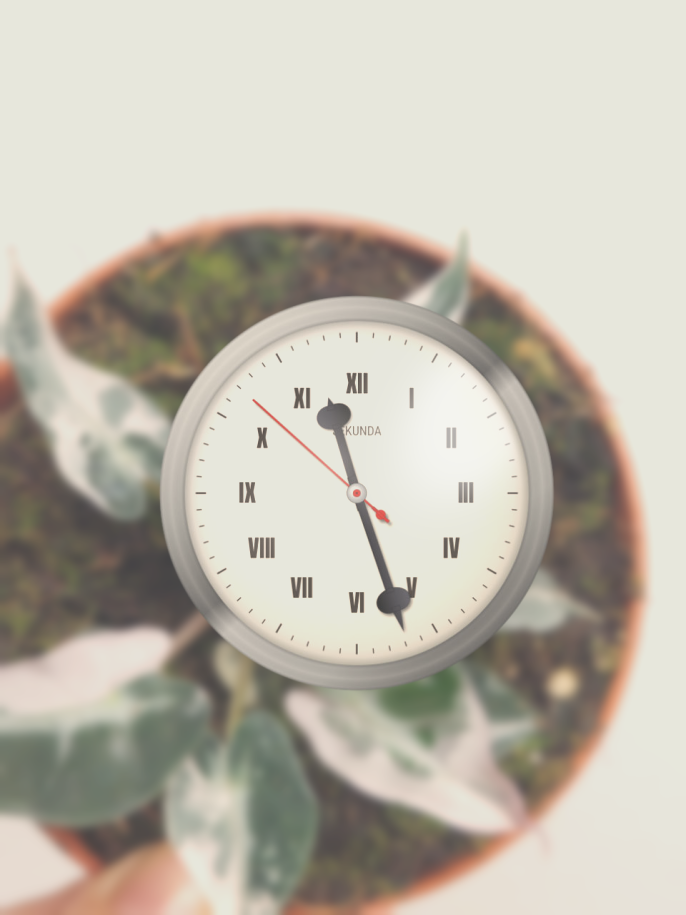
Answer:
11,26,52
